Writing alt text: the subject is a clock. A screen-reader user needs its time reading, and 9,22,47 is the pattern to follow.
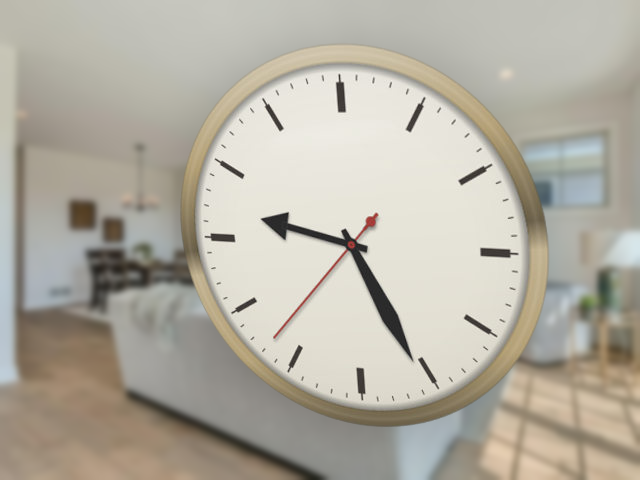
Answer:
9,25,37
